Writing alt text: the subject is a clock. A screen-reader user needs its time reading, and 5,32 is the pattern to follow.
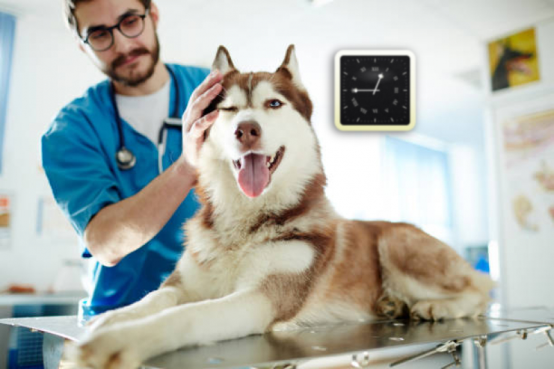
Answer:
12,45
